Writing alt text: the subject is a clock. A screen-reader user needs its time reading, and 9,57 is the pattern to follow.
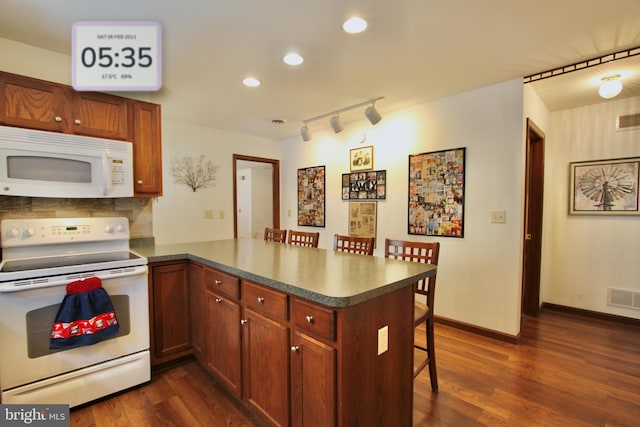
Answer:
5,35
